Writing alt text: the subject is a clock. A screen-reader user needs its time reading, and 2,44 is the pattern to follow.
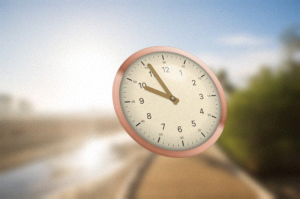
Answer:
9,56
